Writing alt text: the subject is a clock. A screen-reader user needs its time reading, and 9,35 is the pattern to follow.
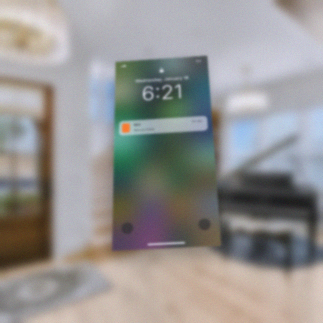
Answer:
6,21
